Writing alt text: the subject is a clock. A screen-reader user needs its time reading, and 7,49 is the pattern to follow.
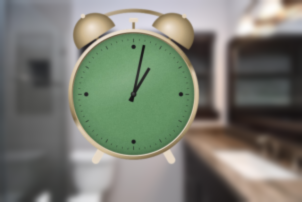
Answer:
1,02
